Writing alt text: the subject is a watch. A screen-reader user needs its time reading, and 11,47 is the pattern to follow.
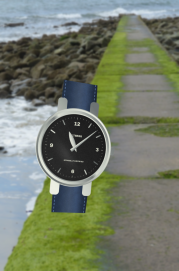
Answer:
11,08
